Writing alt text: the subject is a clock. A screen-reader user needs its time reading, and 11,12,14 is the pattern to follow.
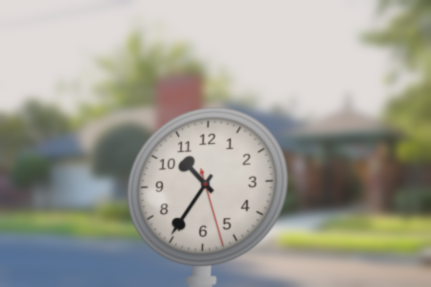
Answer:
10,35,27
